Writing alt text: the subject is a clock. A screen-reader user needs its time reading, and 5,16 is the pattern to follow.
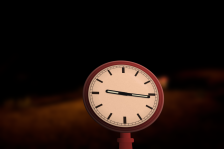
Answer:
9,16
